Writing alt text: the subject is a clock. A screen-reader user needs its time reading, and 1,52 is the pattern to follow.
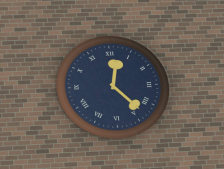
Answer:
12,23
